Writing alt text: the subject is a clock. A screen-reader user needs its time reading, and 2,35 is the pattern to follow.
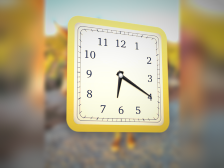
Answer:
6,20
